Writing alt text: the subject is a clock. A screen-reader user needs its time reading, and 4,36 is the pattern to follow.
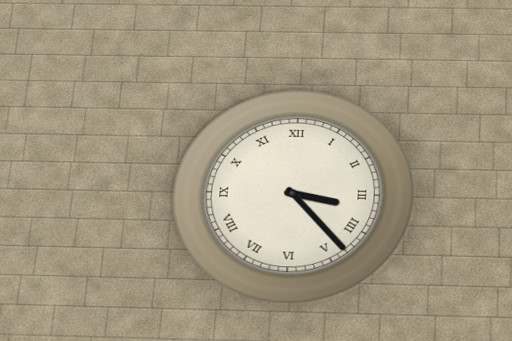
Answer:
3,23
